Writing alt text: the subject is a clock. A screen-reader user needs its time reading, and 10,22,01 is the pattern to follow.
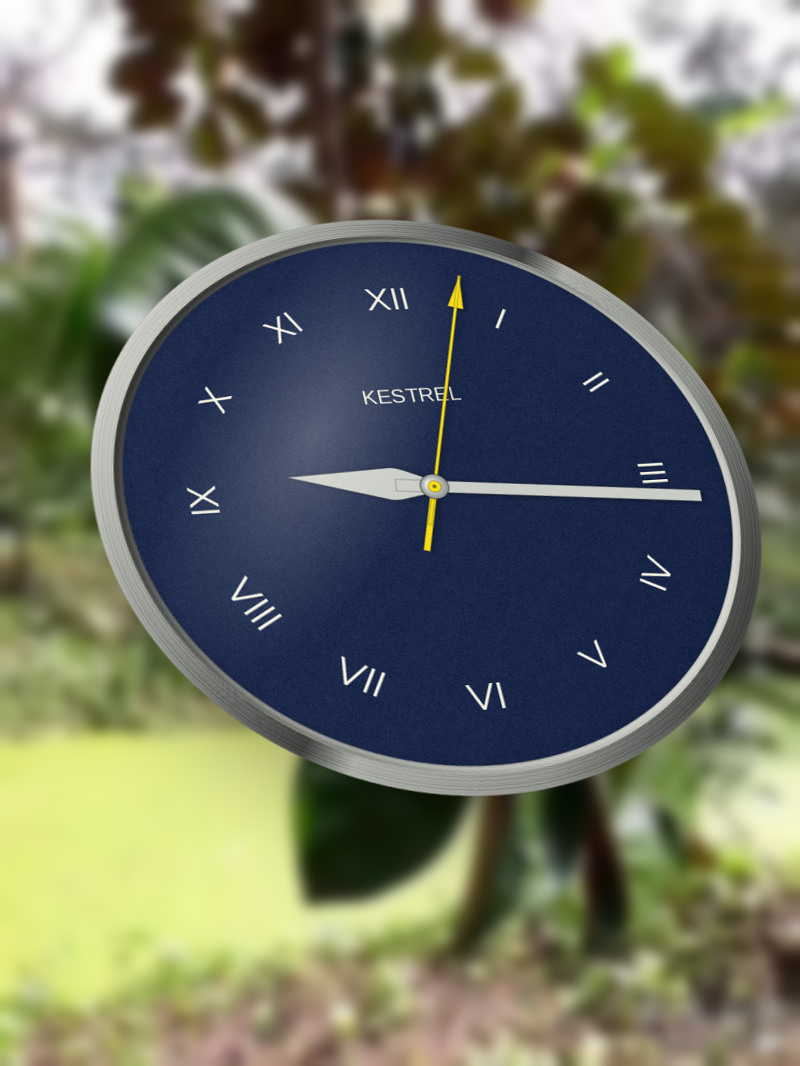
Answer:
9,16,03
